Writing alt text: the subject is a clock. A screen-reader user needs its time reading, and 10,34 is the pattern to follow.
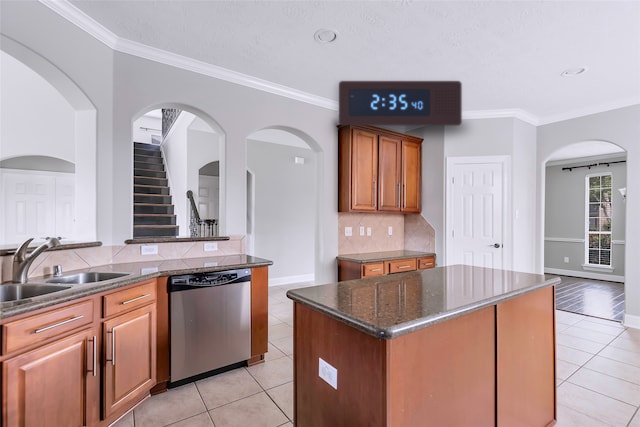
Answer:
2,35
